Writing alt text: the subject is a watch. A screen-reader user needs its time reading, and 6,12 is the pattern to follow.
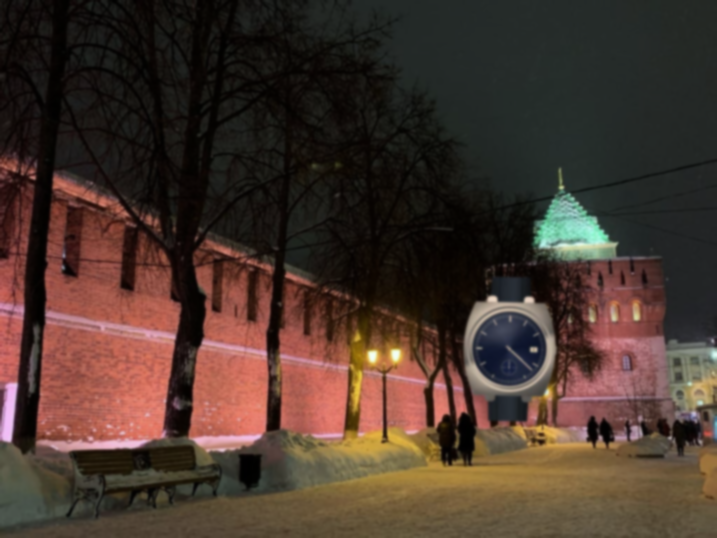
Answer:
4,22
